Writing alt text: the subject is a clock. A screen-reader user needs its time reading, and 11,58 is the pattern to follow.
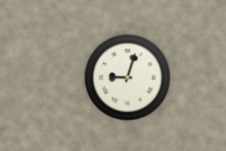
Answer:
9,03
